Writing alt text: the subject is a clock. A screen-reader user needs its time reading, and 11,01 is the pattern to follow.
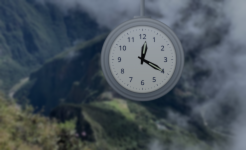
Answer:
12,20
